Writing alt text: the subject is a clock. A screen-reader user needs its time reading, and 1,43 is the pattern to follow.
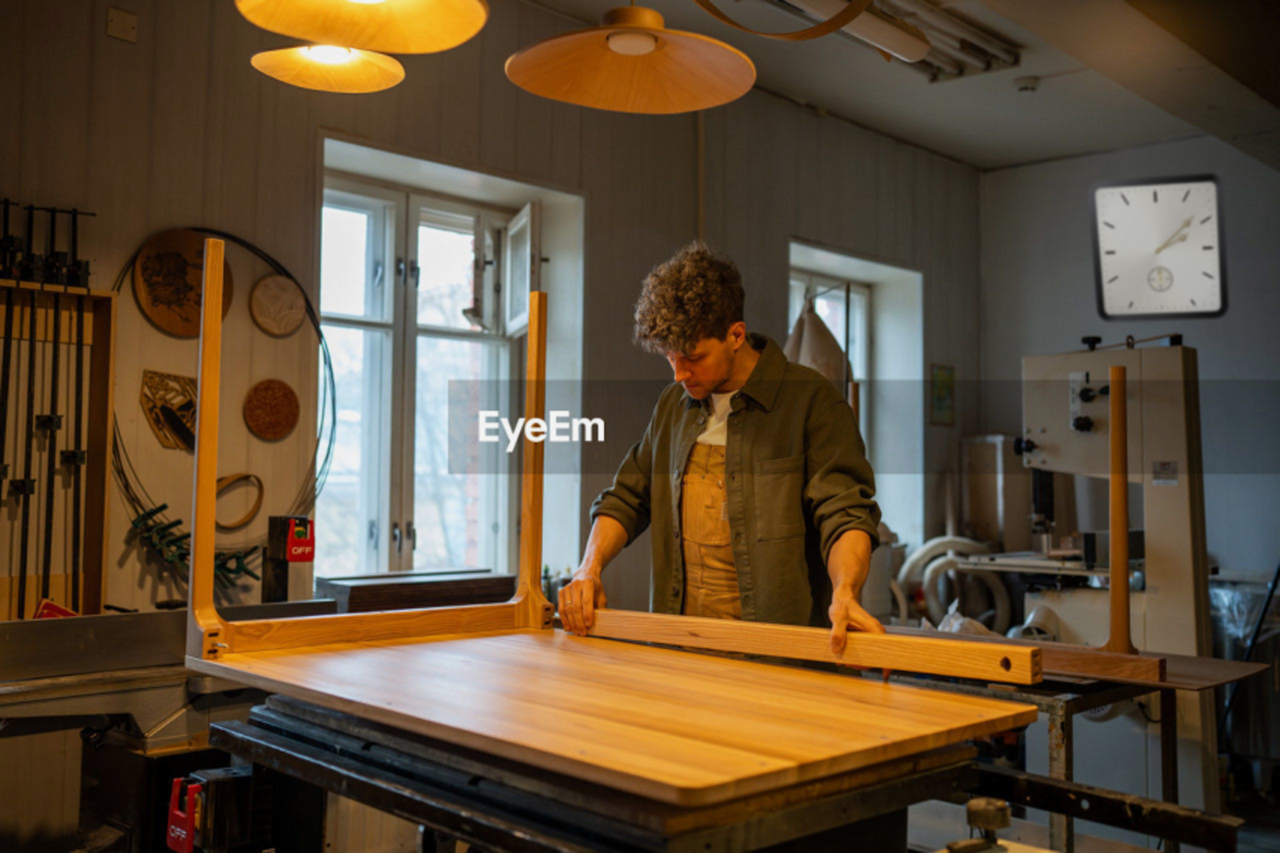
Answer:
2,08
